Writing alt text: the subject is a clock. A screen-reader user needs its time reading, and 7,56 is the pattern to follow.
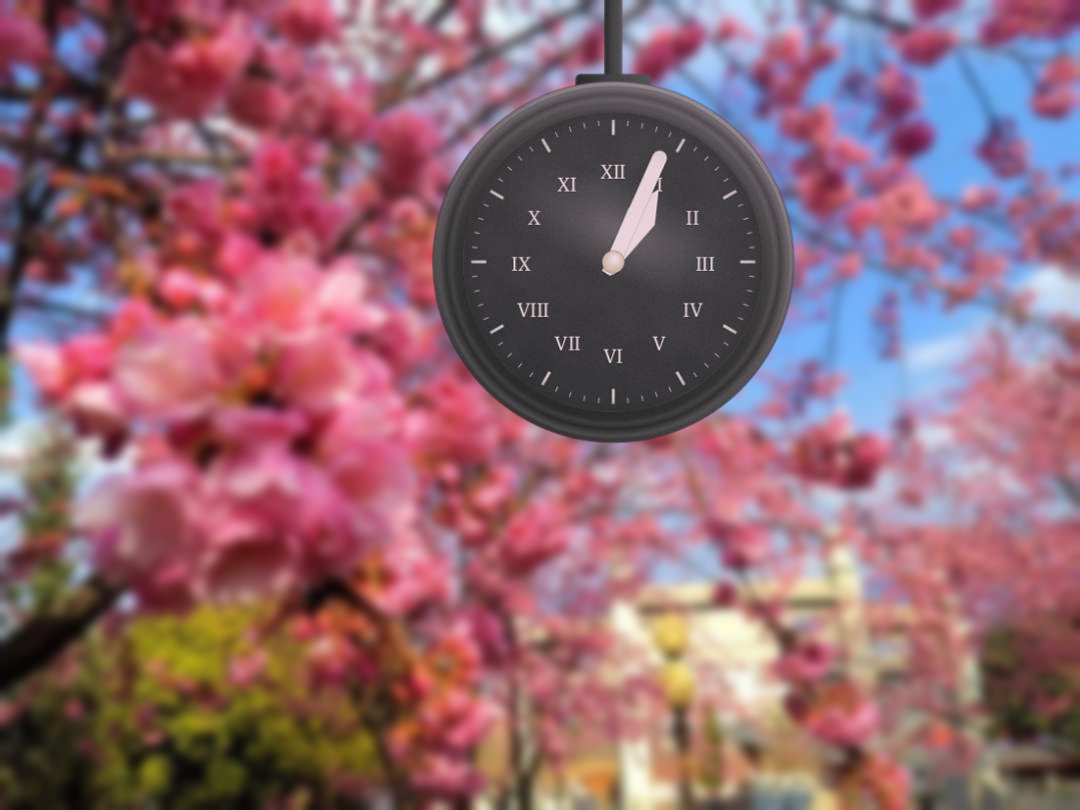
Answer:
1,04
